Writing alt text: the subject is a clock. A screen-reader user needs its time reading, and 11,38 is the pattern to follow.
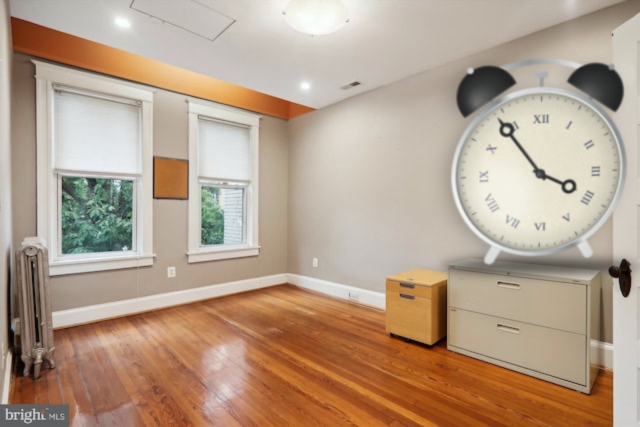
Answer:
3,54
